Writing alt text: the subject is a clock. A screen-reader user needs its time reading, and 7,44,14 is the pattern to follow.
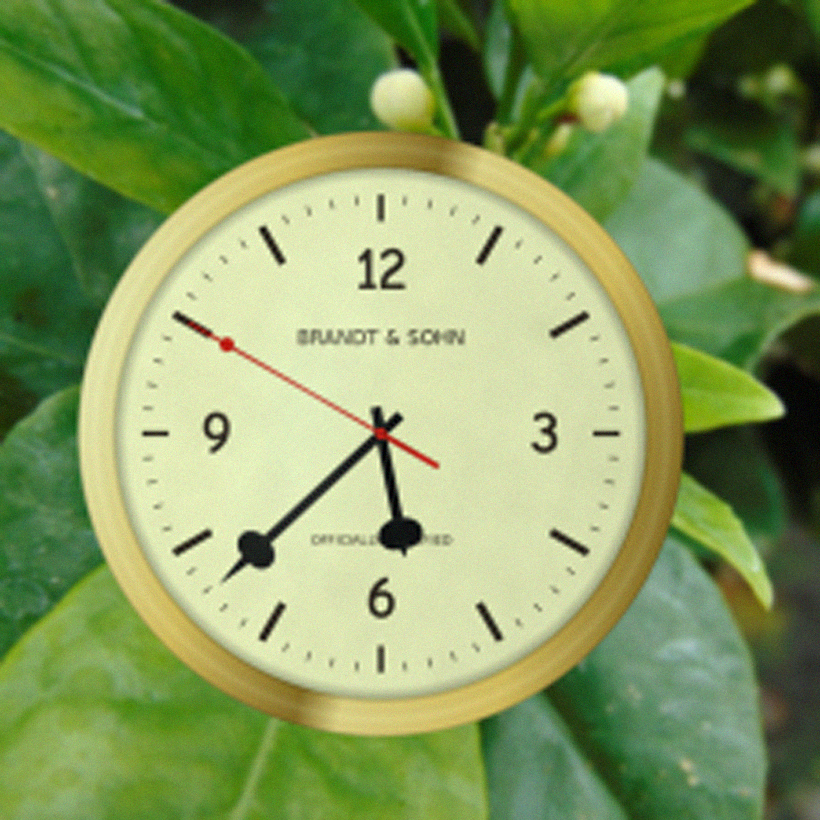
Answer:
5,37,50
